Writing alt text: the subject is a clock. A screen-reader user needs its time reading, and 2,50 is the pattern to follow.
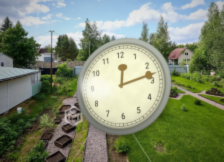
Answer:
12,13
